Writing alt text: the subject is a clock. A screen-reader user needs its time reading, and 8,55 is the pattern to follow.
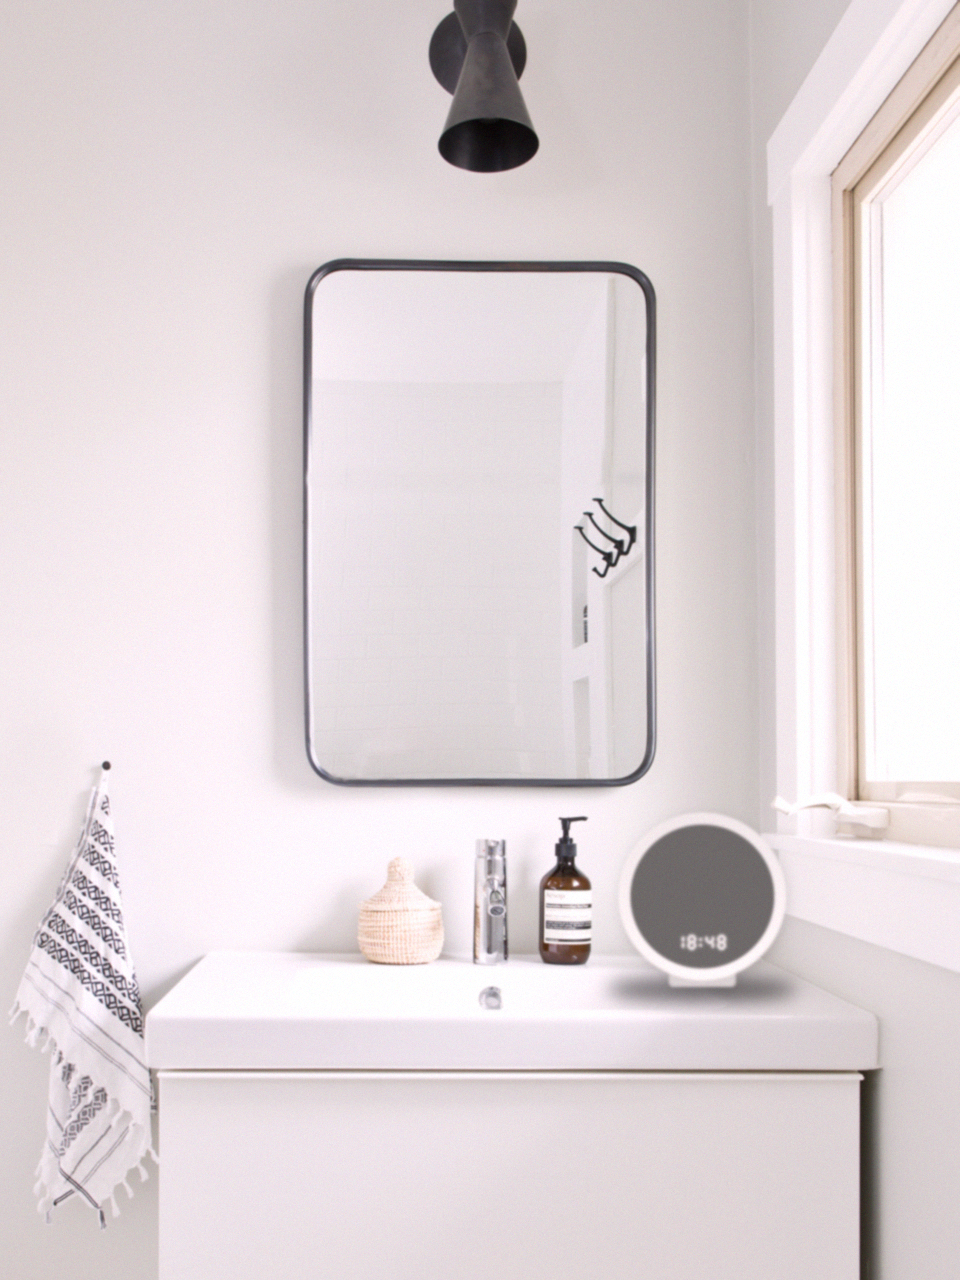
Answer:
18,48
